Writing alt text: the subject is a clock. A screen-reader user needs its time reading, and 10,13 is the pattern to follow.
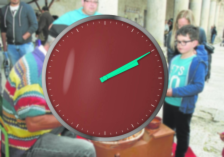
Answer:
2,10
